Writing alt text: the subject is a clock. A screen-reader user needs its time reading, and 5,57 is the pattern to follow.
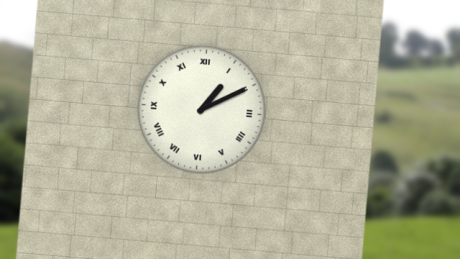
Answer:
1,10
